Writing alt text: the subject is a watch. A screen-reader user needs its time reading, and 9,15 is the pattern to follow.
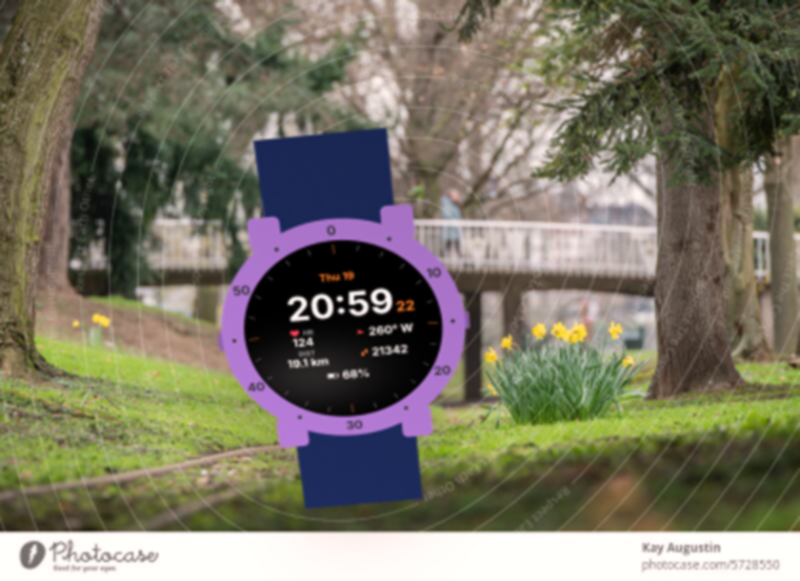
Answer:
20,59
